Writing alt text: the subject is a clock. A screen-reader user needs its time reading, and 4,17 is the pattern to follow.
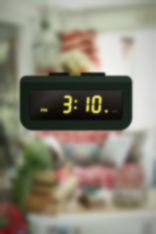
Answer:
3,10
